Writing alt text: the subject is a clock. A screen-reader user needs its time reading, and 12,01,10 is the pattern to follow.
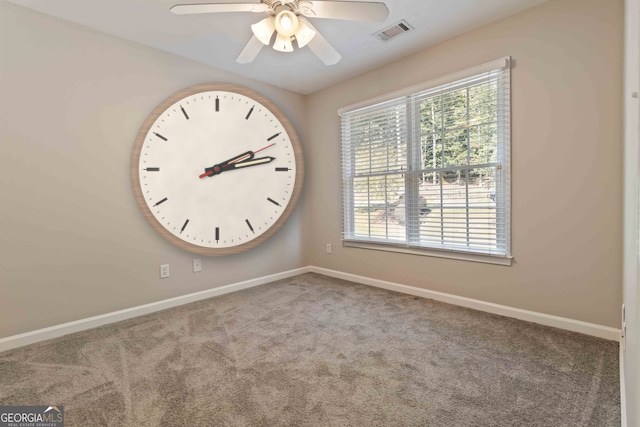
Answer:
2,13,11
